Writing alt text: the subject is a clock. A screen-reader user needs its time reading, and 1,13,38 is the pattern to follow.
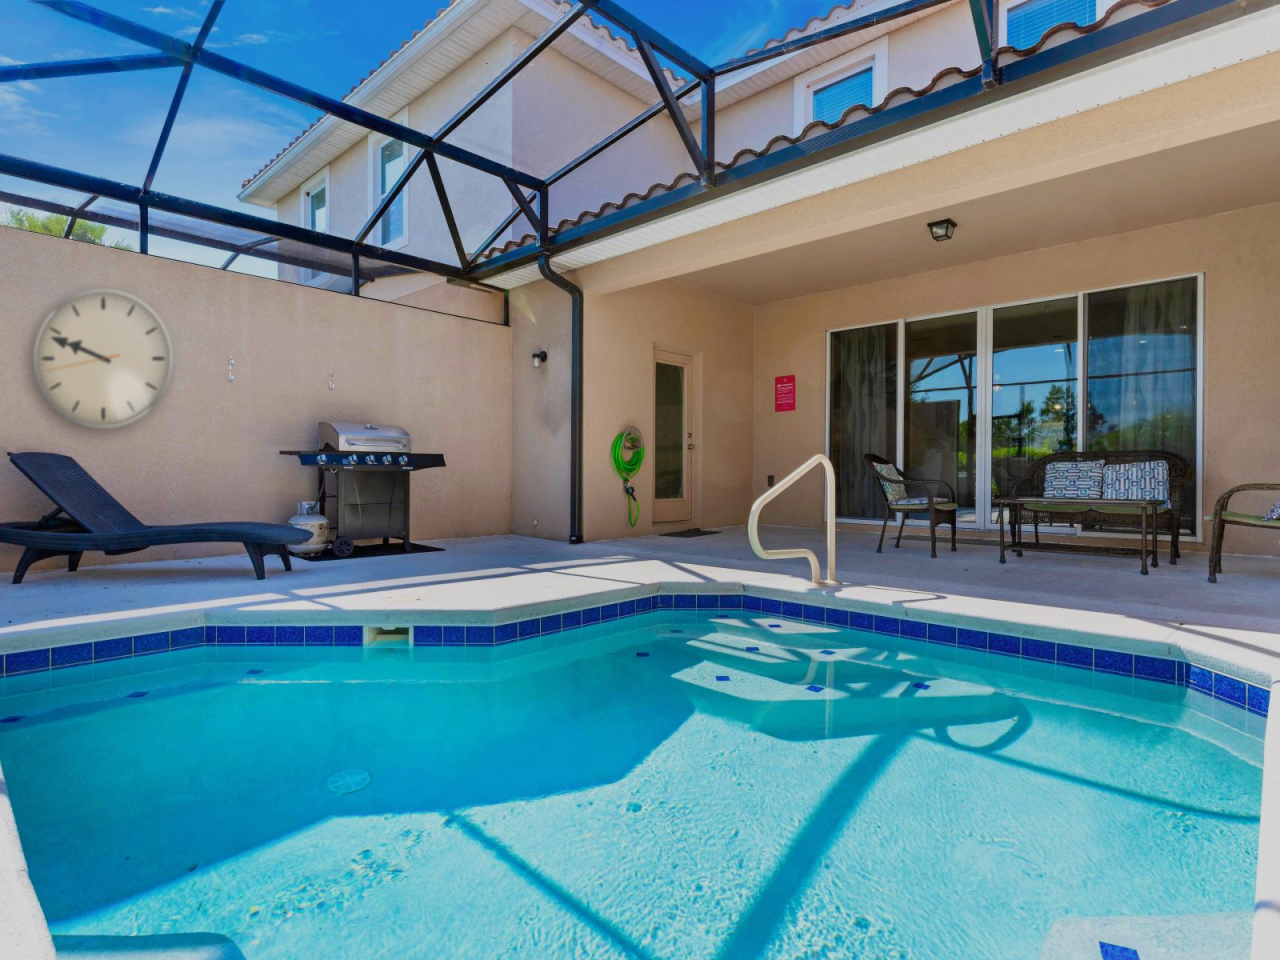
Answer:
9,48,43
